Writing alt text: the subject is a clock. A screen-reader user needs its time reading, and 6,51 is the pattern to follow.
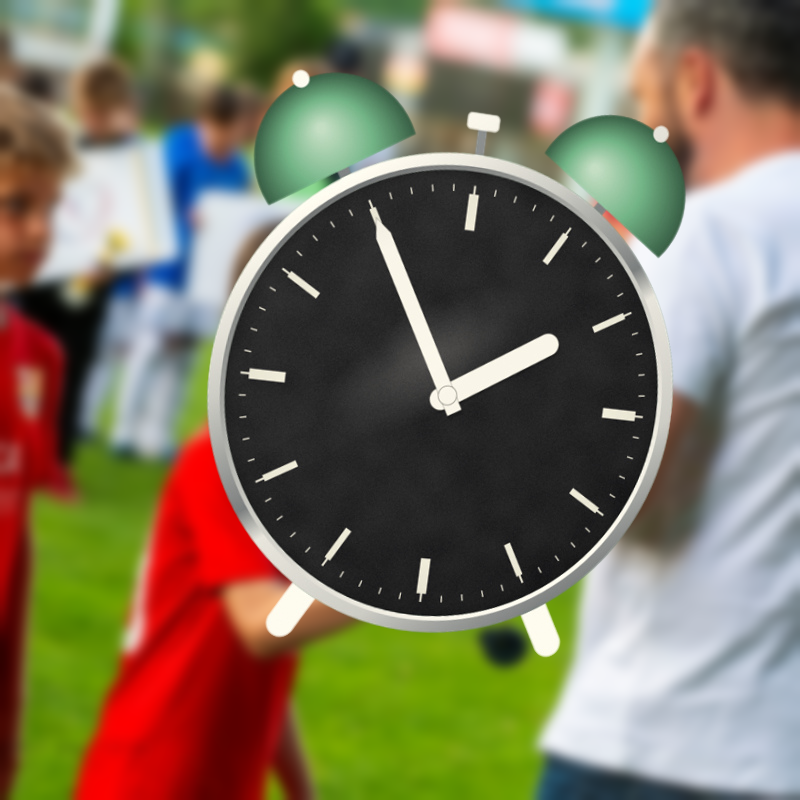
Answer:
1,55
